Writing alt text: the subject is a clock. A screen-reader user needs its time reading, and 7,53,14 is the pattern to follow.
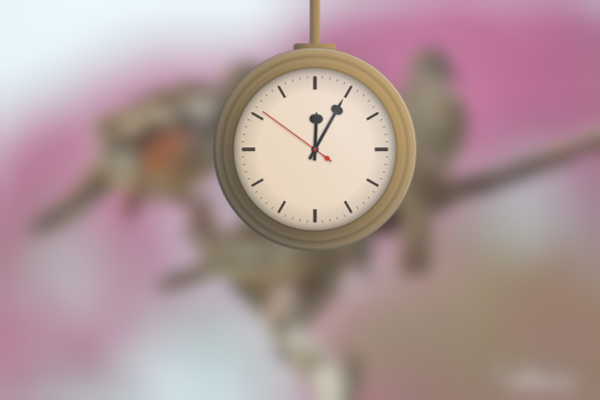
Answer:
12,04,51
